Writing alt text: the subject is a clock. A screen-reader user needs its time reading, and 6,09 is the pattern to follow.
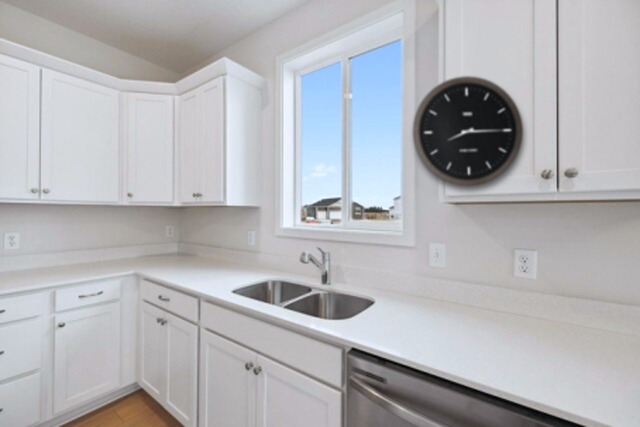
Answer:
8,15
